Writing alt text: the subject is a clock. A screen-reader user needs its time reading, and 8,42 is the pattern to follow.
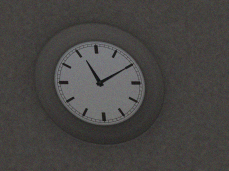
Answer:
11,10
